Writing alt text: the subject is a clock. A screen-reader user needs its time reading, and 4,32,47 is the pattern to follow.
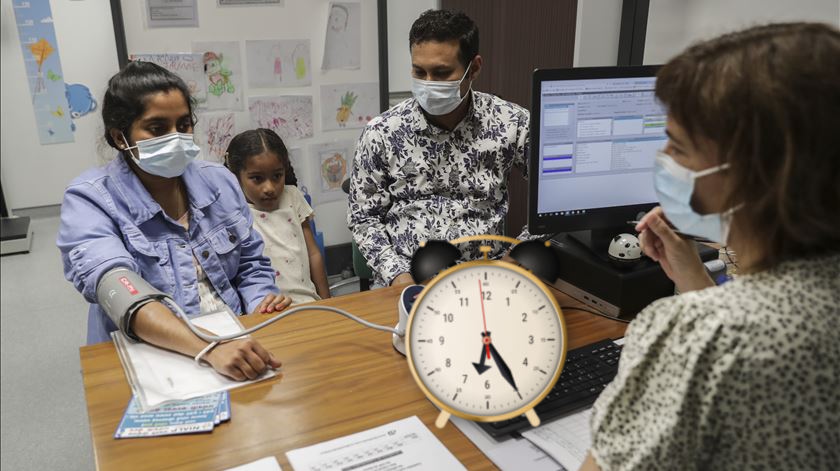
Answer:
6,24,59
